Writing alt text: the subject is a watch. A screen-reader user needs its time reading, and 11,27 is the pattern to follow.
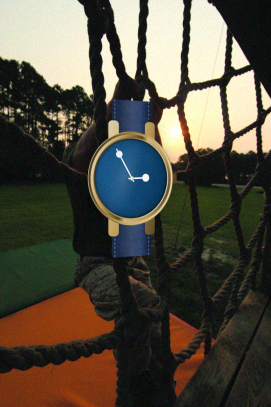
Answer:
2,55
